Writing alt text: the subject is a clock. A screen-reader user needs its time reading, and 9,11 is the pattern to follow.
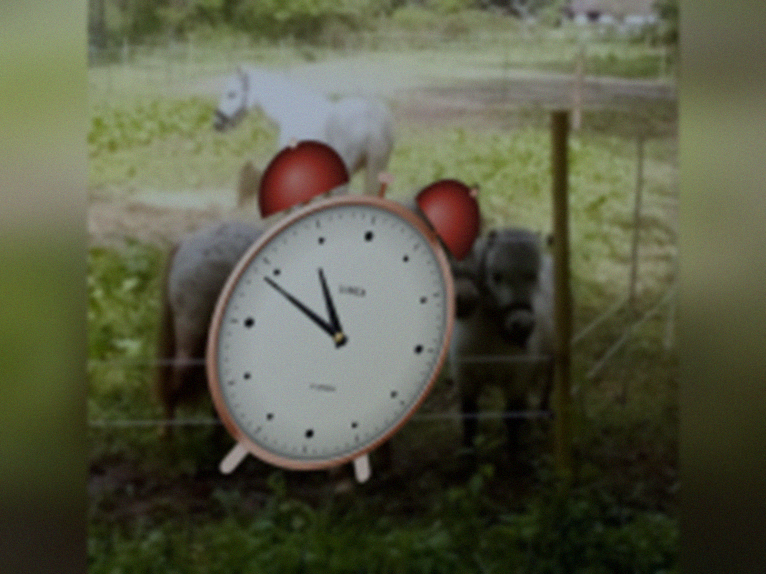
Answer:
10,49
